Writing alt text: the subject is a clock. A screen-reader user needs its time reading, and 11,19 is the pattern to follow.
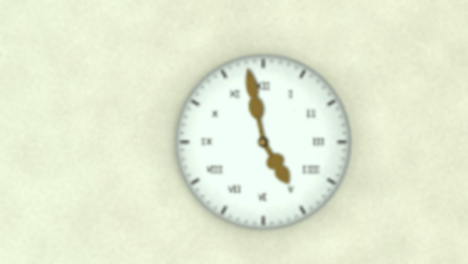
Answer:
4,58
